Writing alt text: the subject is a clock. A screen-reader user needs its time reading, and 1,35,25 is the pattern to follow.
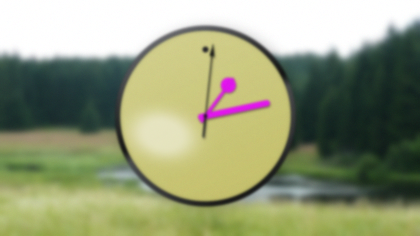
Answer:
1,13,01
